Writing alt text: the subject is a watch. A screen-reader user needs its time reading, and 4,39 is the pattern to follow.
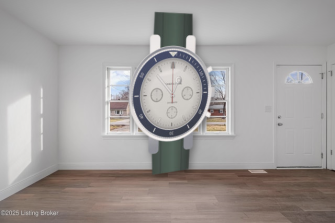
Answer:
12,53
